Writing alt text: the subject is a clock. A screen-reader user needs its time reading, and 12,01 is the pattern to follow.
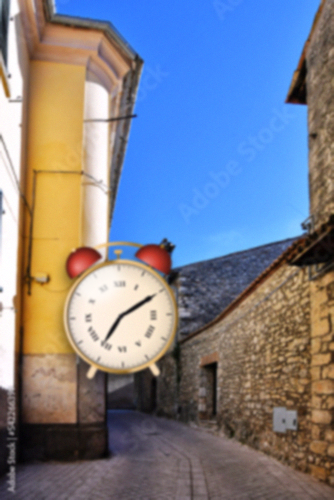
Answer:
7,10
